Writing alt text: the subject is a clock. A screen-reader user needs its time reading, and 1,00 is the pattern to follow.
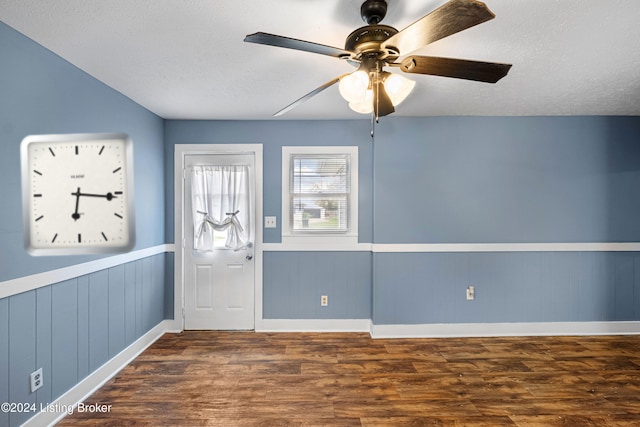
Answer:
6,16
